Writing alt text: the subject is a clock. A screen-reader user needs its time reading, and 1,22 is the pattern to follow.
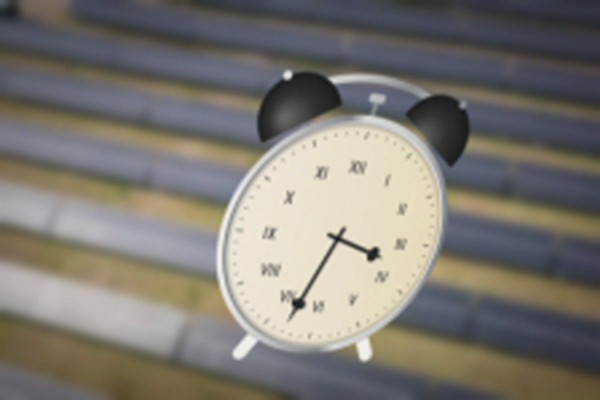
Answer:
3,33
